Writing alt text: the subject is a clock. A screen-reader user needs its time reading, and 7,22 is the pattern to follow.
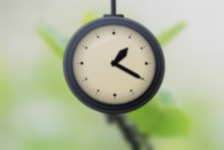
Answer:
1,20
